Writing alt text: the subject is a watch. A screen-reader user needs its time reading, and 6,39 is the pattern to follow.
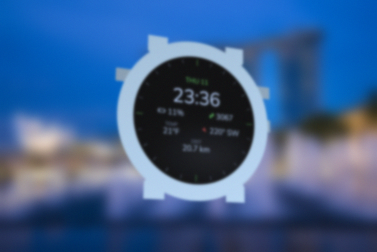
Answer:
23,36
